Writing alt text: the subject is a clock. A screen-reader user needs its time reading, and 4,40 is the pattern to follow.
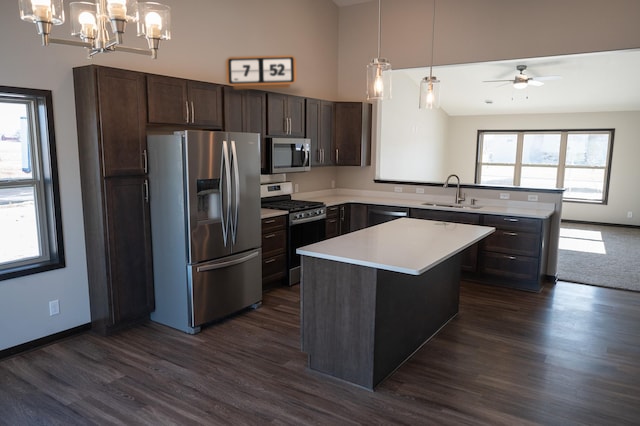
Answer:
7,52
